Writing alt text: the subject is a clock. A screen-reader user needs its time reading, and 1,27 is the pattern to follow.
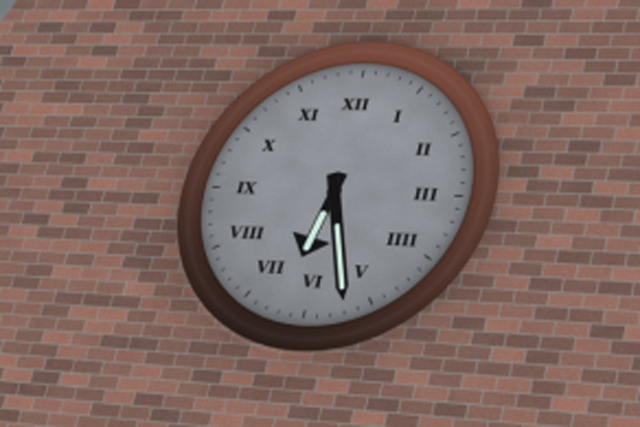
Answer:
6,27
